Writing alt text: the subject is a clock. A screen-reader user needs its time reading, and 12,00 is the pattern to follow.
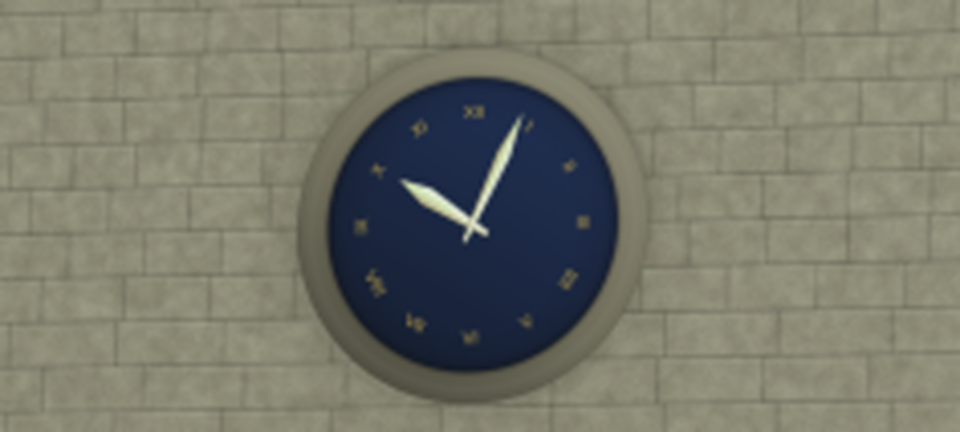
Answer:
10,04
